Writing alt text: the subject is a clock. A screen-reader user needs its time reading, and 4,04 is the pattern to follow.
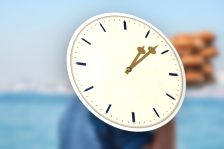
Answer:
1,08
